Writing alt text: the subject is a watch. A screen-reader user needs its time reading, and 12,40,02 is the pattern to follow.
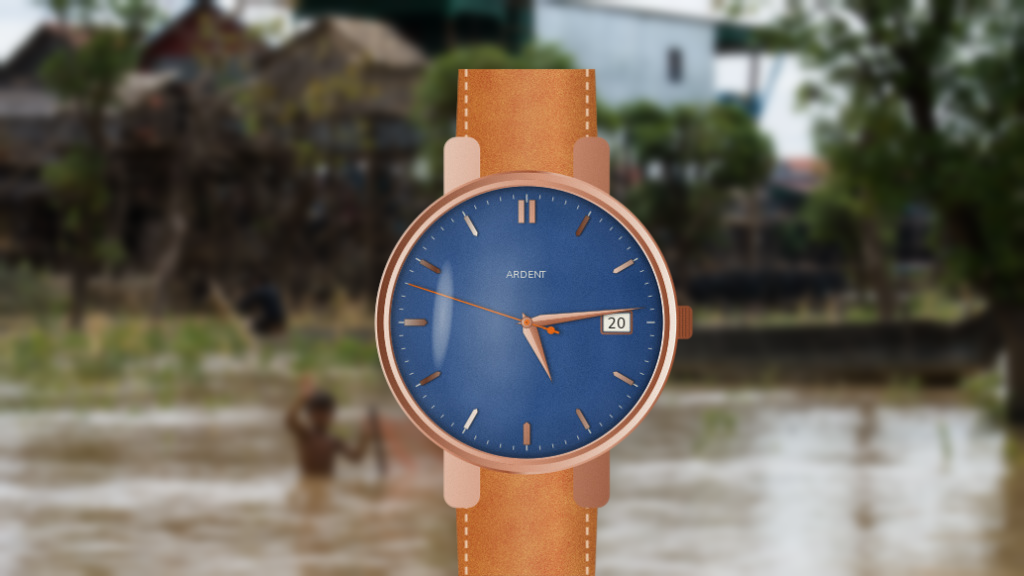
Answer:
5,13,48
